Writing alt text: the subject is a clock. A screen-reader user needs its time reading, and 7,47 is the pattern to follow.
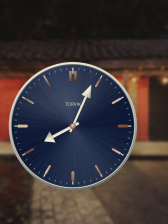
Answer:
8,04
